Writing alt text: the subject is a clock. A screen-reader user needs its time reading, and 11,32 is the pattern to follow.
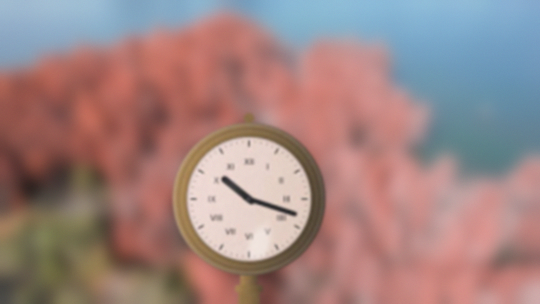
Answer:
10,18
